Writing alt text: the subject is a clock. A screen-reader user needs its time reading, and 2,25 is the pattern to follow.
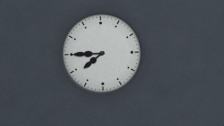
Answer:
7,45
